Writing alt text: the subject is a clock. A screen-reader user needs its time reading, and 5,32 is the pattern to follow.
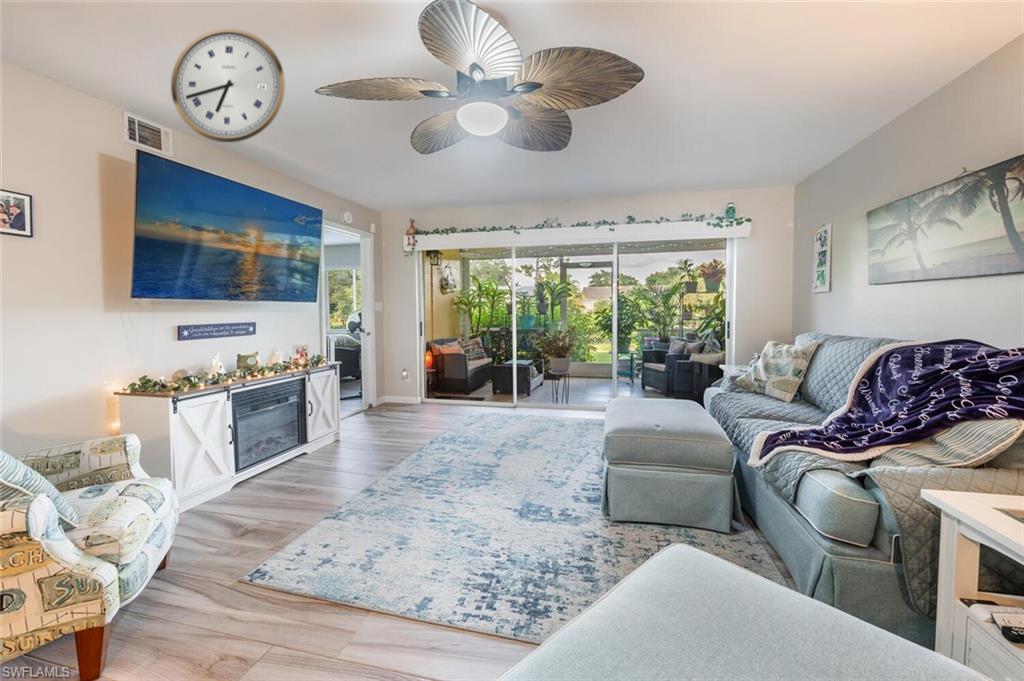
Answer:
6,42
